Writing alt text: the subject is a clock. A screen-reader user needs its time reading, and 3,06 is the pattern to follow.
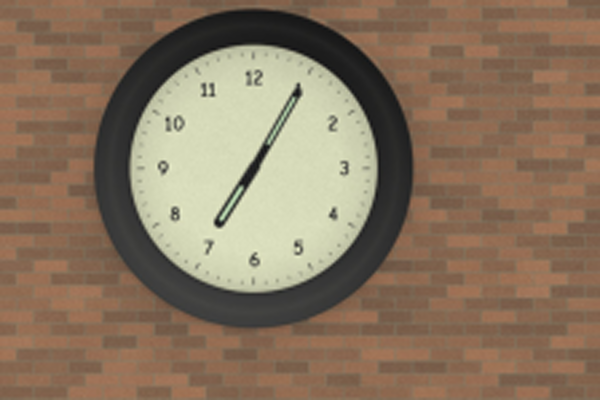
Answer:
7,05
